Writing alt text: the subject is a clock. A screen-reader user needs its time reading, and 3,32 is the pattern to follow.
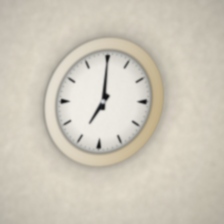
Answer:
7,00
